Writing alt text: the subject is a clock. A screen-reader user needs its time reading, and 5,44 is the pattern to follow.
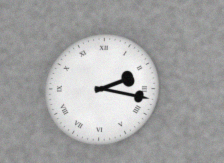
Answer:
2,17
